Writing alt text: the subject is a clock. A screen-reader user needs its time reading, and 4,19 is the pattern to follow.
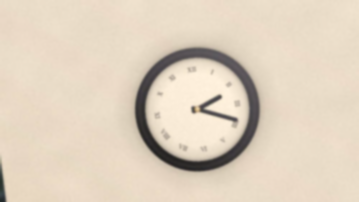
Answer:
2,19
